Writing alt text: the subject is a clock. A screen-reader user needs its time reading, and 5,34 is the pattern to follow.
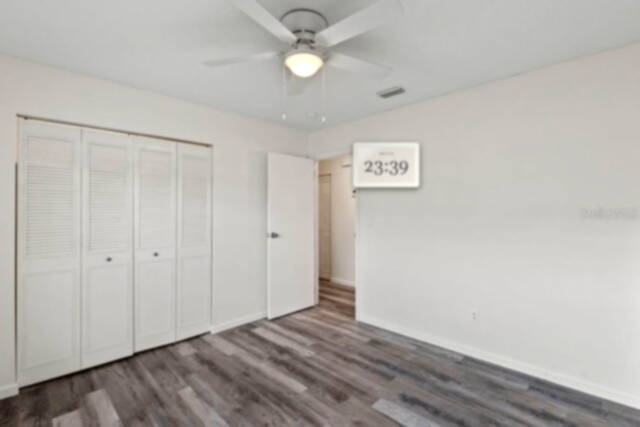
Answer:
23,39
